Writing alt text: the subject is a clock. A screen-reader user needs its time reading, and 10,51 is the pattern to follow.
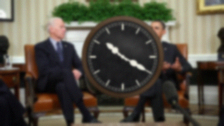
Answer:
10,20
